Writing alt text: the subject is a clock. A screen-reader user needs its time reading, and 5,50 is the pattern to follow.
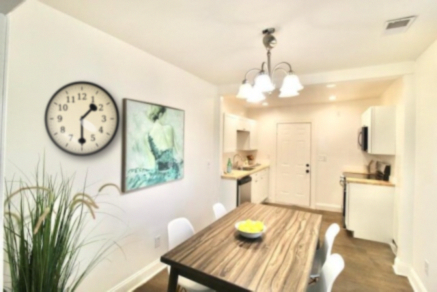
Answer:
1,30
